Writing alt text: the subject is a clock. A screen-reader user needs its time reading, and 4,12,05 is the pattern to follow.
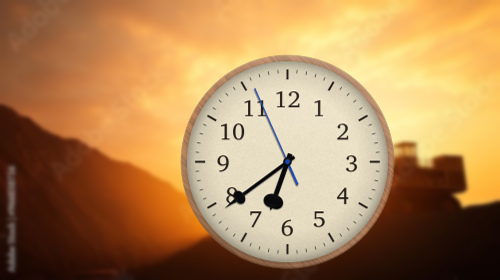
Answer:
6,38,56
